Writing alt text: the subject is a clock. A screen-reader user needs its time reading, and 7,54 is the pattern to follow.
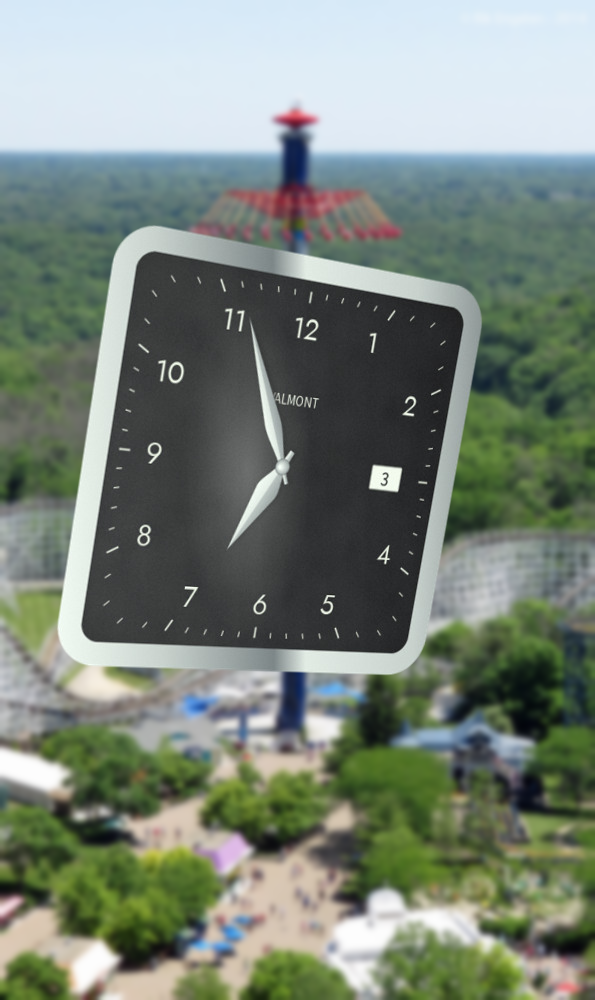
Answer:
6,56
